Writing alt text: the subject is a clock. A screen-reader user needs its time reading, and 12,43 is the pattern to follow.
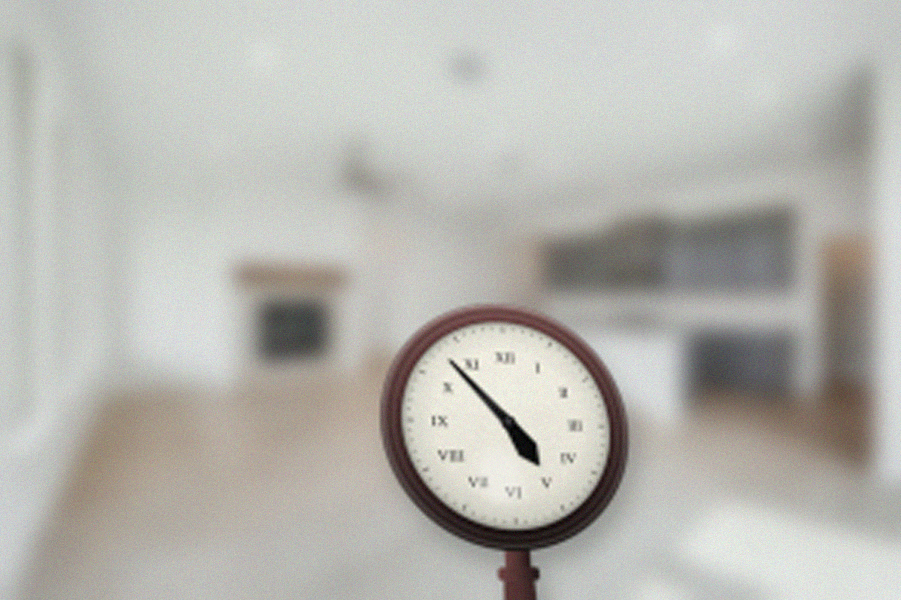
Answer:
4,53
